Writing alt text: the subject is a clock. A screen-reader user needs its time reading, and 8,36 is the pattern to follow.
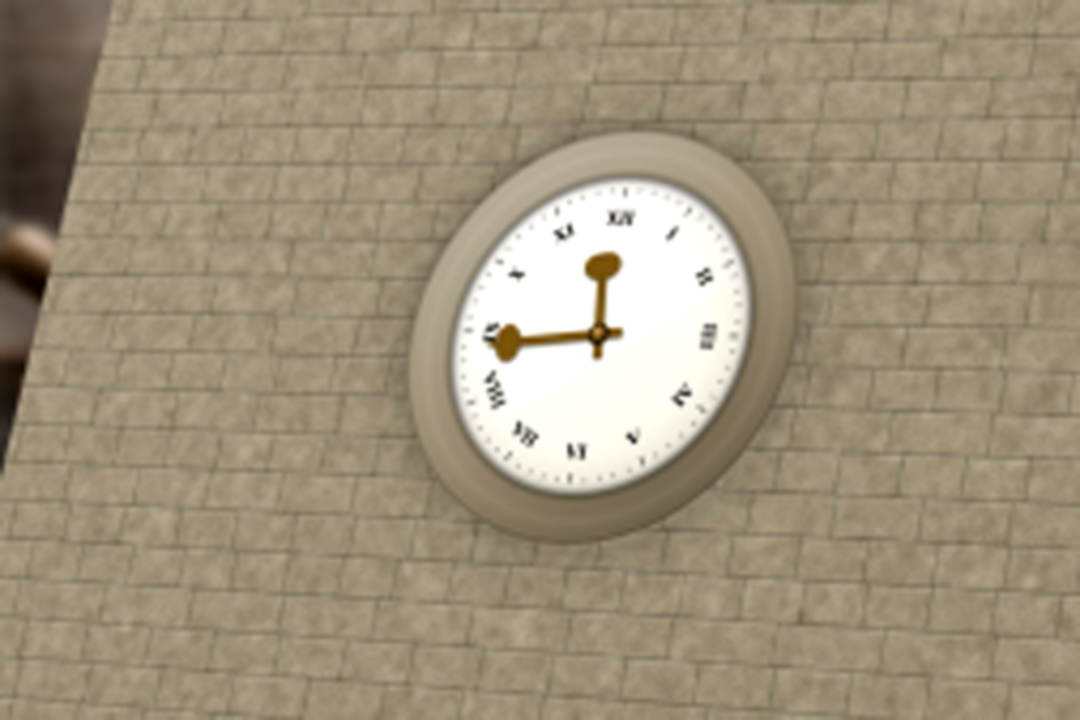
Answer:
11,44
